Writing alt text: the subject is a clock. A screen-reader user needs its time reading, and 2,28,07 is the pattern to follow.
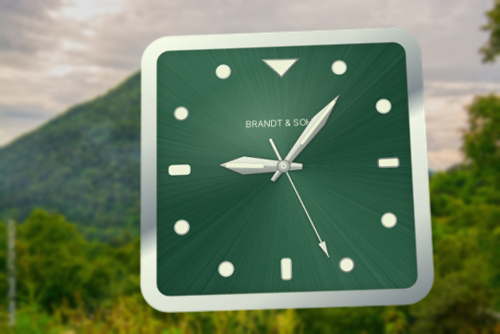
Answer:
9,06,26
